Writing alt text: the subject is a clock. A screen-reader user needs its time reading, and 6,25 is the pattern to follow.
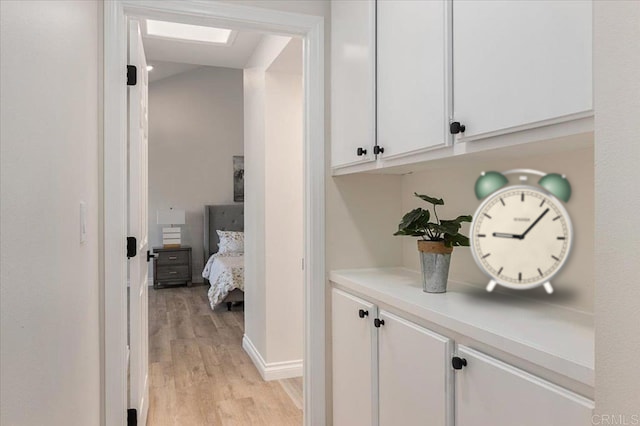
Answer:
9,07
